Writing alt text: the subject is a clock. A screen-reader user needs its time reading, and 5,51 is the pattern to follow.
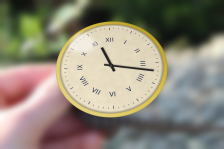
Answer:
11,17
